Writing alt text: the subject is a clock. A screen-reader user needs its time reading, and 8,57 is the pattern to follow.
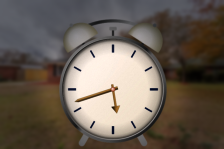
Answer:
5,42
